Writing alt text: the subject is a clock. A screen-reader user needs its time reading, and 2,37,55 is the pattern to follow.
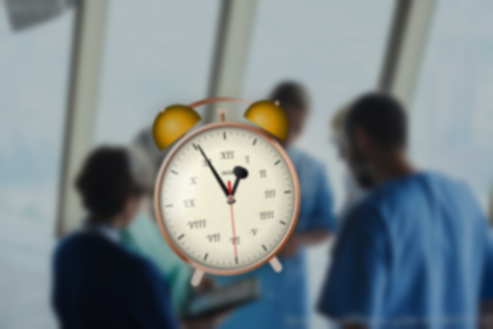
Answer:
12,55,30
